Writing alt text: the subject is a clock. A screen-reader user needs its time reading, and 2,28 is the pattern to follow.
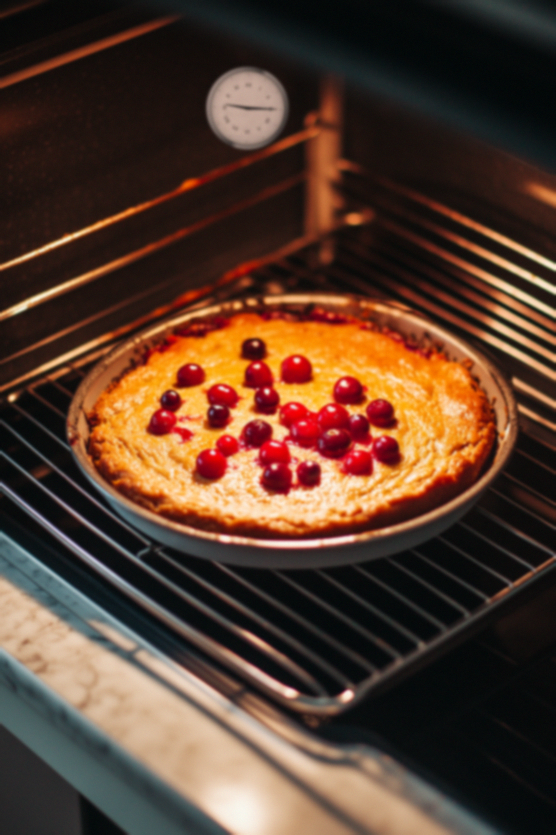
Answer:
9,15
